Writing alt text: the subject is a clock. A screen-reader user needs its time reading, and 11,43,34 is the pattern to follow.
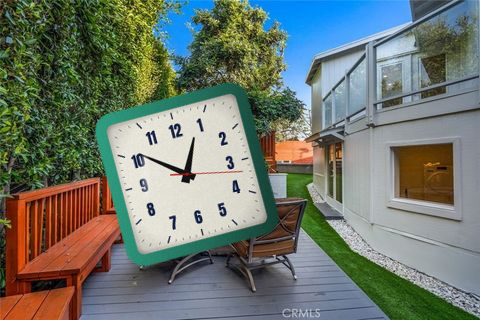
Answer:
12,51,17
